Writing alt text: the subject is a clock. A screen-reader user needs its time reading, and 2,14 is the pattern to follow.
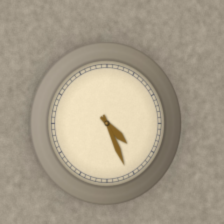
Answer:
4,26
